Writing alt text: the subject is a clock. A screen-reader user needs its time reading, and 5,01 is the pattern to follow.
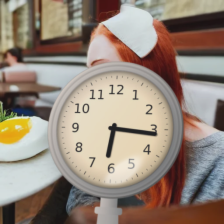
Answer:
6,16
